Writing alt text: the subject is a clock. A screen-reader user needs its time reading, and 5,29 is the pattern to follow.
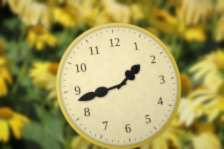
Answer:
1,43
